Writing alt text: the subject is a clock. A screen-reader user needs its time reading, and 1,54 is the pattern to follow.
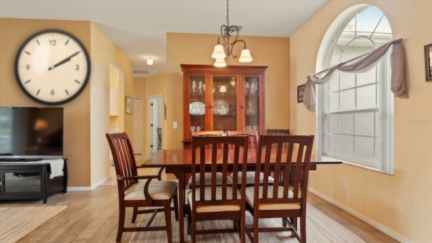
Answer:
2,10
